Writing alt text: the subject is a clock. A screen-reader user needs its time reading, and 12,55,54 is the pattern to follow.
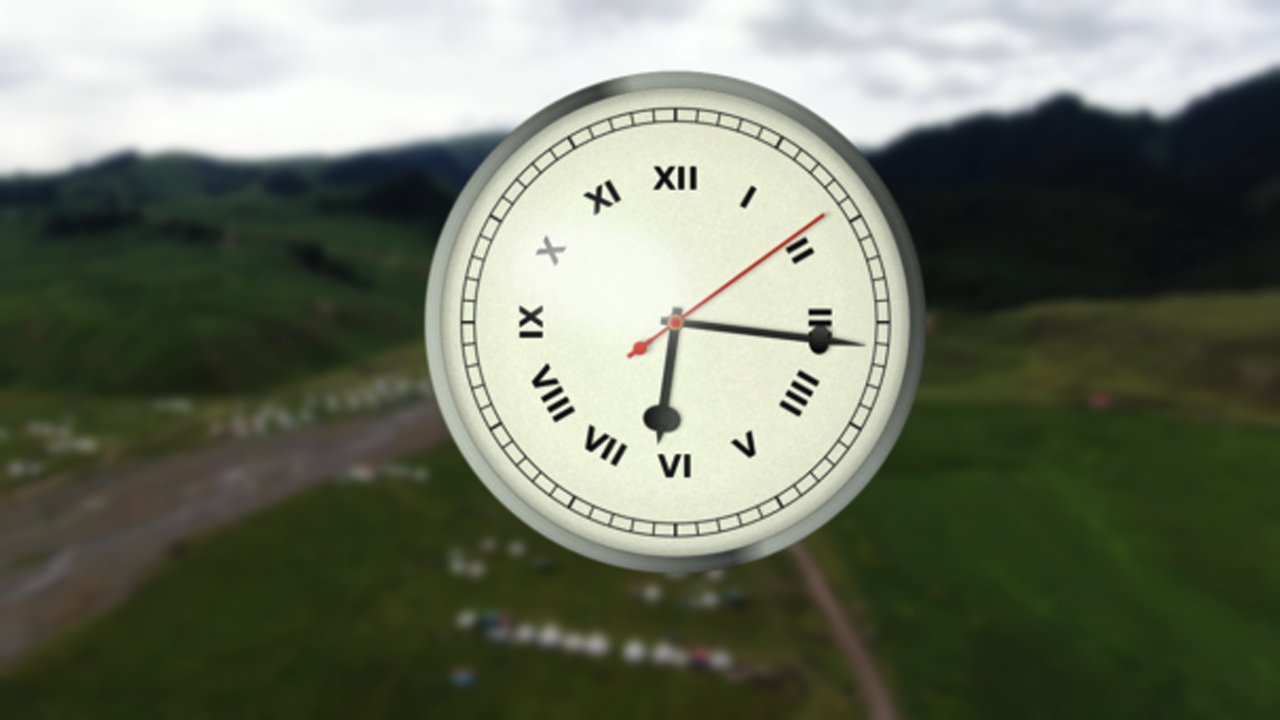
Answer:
6,16,09
